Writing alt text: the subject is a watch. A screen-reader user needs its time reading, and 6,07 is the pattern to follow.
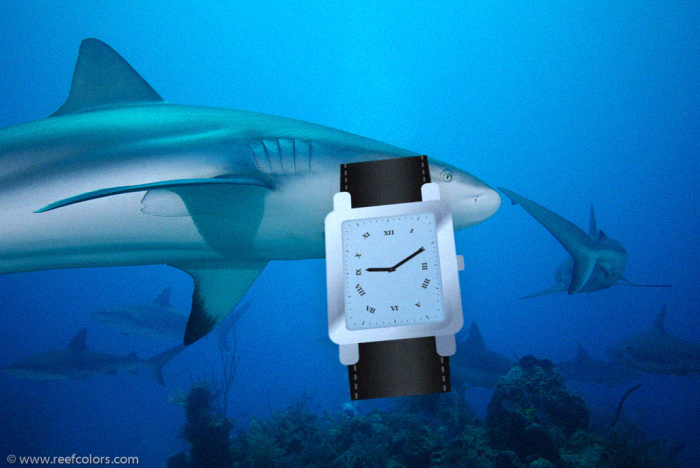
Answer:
9,10
